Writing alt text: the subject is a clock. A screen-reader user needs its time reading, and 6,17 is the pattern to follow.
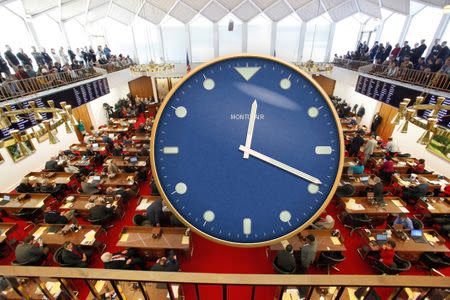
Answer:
12,19
